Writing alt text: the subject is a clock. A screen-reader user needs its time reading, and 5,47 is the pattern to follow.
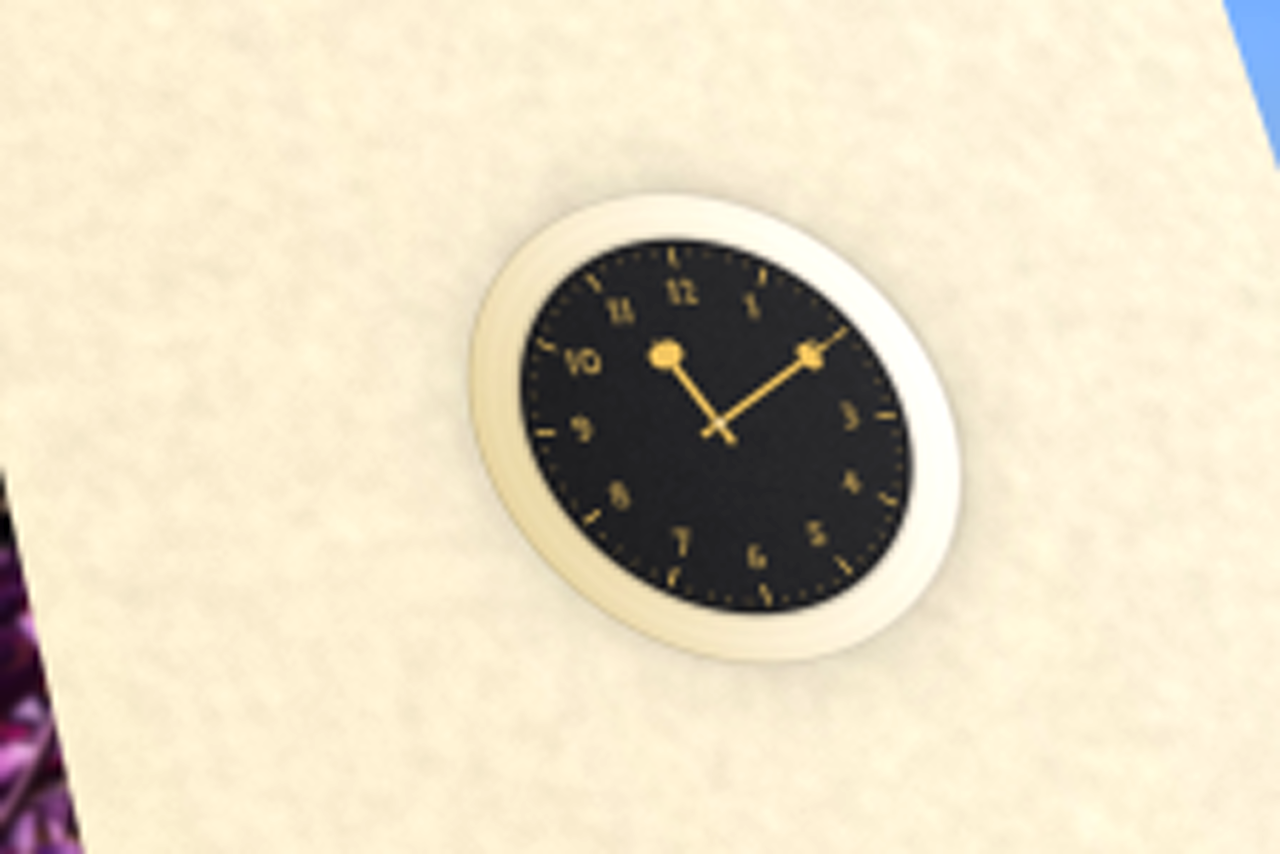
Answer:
11,10
